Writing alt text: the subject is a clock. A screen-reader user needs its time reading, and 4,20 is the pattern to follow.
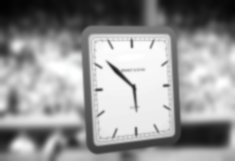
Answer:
5,52
